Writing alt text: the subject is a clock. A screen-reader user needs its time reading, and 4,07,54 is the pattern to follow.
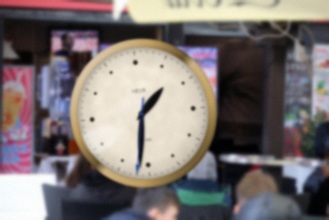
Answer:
1,31,32
